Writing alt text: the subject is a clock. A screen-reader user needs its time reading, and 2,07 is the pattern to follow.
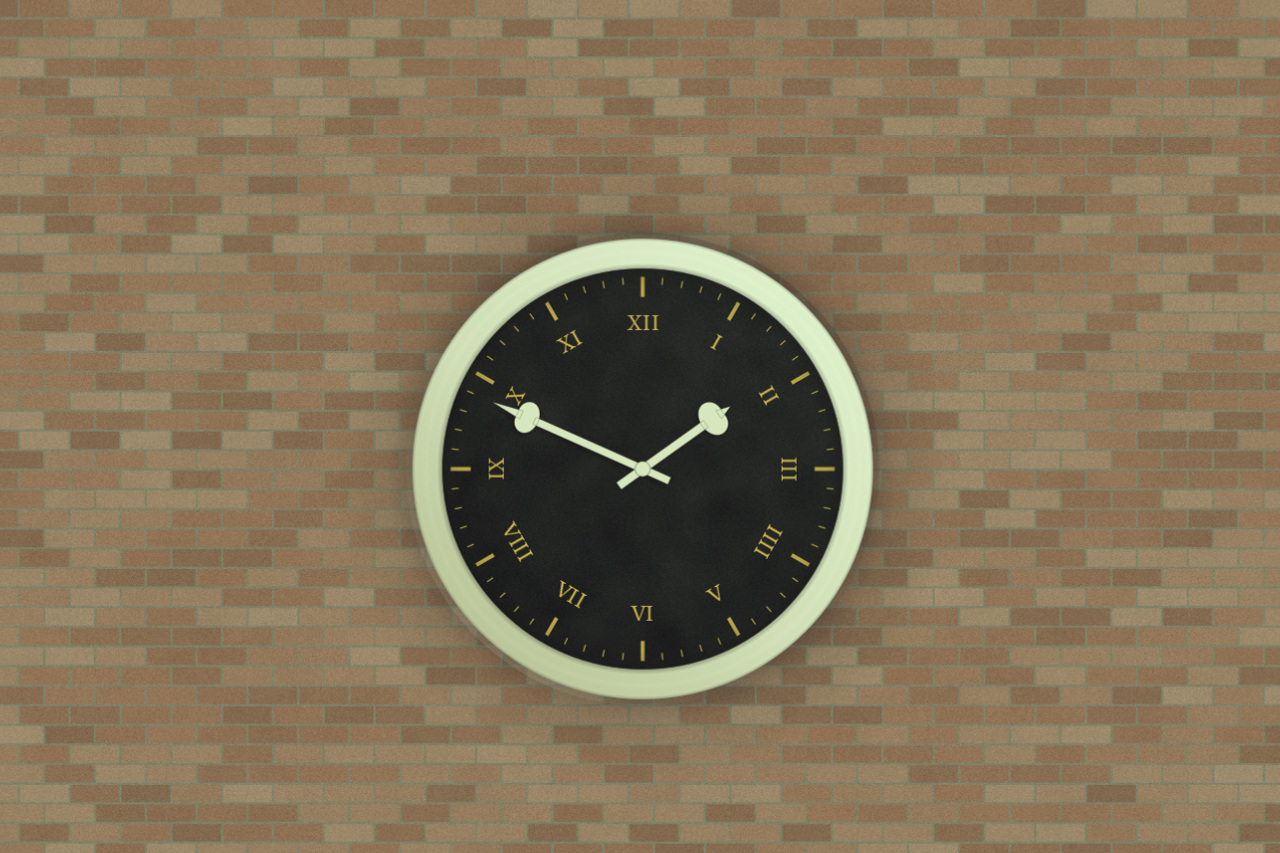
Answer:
1,49
